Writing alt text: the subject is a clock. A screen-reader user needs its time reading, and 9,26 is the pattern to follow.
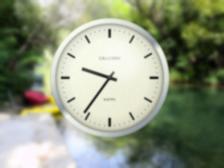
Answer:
9,36
